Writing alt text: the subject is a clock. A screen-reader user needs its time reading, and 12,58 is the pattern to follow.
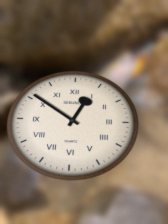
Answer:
12,51
